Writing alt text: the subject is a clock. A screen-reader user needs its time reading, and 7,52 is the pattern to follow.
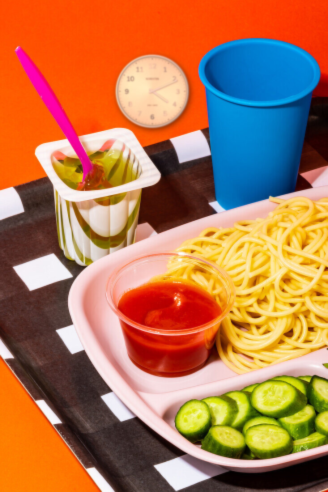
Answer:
4,11
